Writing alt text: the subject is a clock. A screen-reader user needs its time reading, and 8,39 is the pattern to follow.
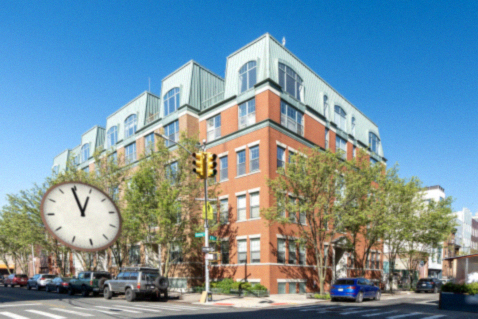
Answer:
12,59
